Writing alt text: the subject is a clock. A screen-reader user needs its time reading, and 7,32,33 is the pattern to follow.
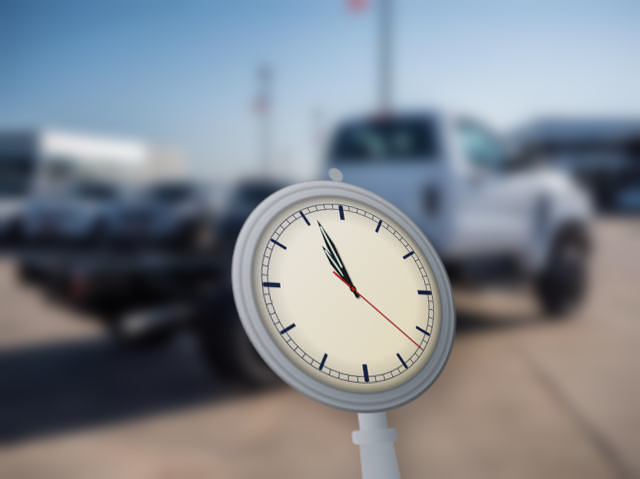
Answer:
10,56,22
